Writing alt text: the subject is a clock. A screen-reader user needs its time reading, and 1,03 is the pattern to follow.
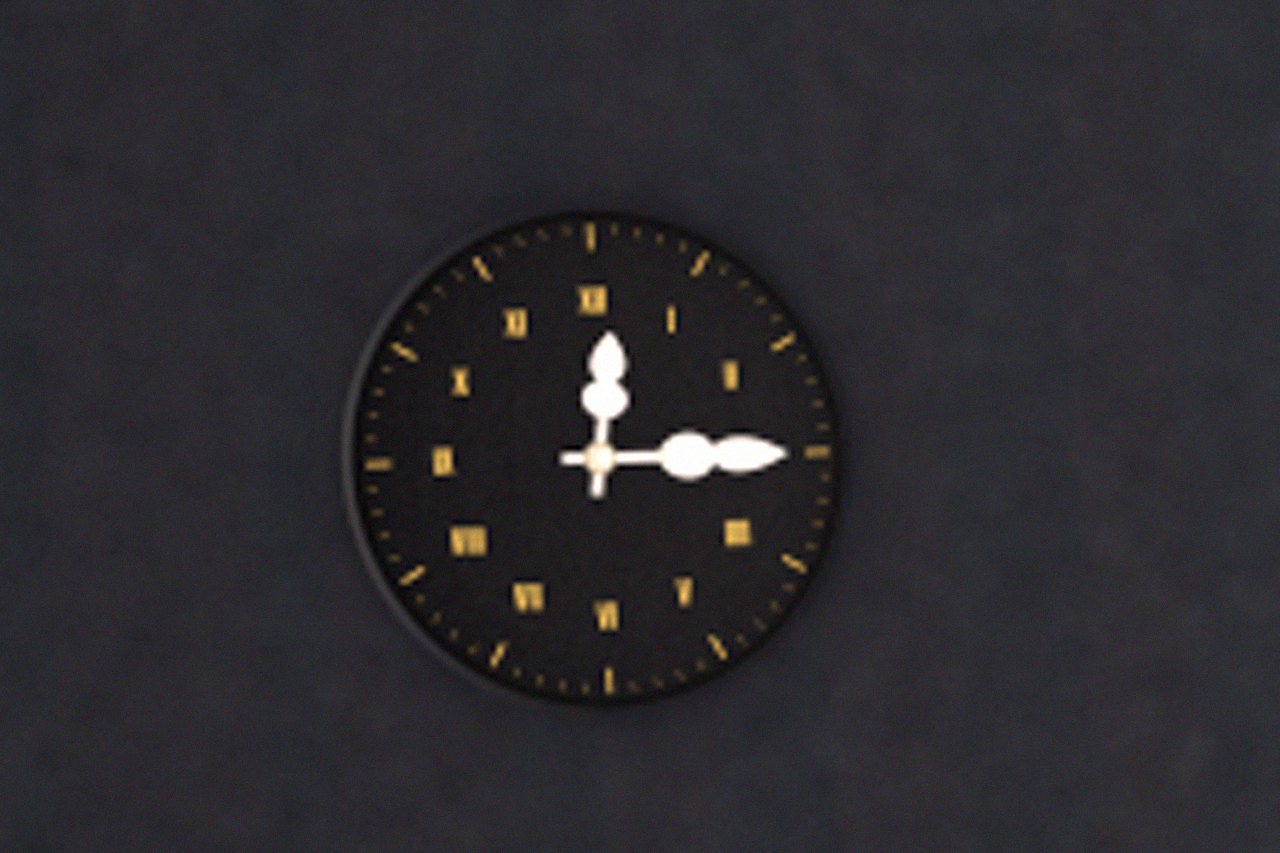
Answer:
12,15
